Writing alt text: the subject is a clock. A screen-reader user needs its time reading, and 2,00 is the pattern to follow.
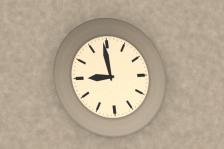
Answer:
8,59
